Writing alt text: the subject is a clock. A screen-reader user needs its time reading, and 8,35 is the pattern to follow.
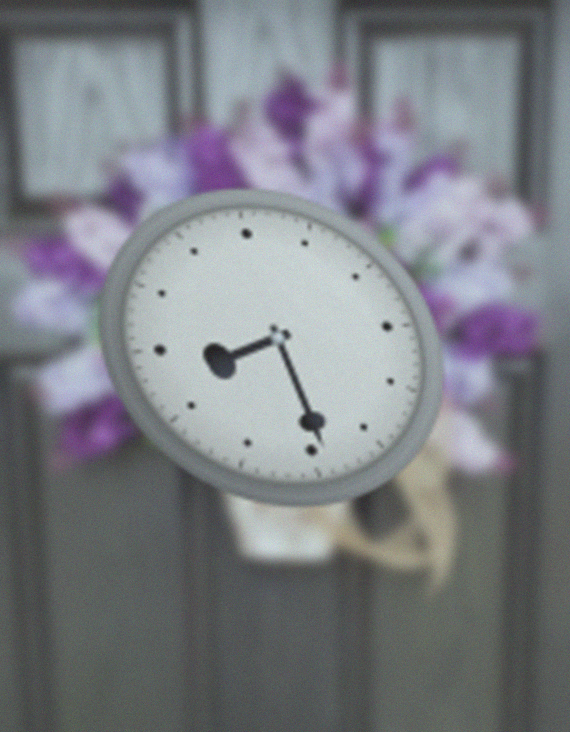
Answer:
8,29
